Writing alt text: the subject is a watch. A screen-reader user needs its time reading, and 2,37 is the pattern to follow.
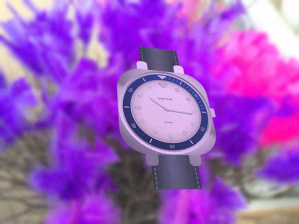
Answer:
10,16
